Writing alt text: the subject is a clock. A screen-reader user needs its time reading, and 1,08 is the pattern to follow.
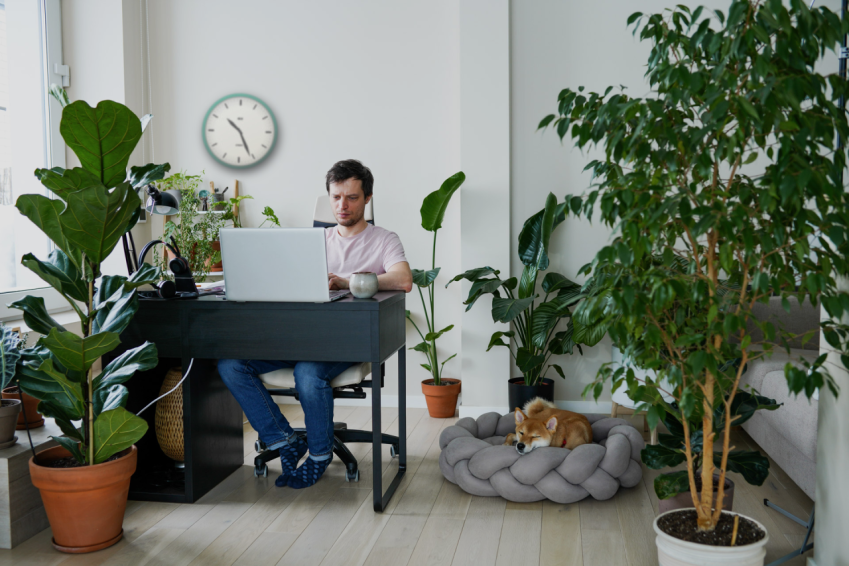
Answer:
10,26
